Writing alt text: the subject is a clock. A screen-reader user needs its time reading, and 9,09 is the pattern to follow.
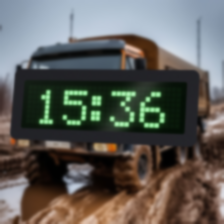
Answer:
15,36
